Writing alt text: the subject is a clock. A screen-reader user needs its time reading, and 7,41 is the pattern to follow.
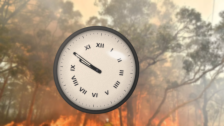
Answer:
9,50
